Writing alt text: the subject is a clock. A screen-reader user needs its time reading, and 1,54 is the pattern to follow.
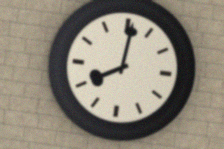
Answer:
8,01
